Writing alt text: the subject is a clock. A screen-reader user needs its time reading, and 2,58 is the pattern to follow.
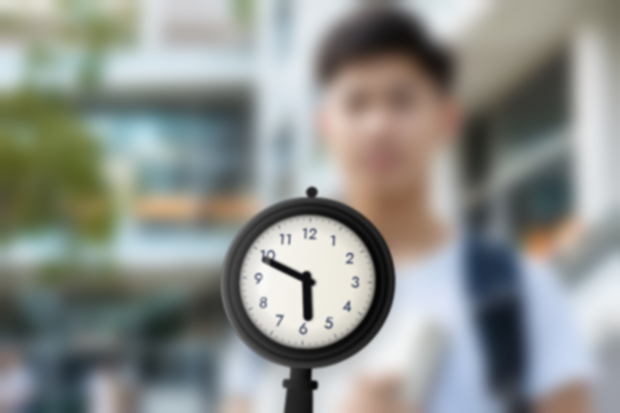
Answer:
5,49
